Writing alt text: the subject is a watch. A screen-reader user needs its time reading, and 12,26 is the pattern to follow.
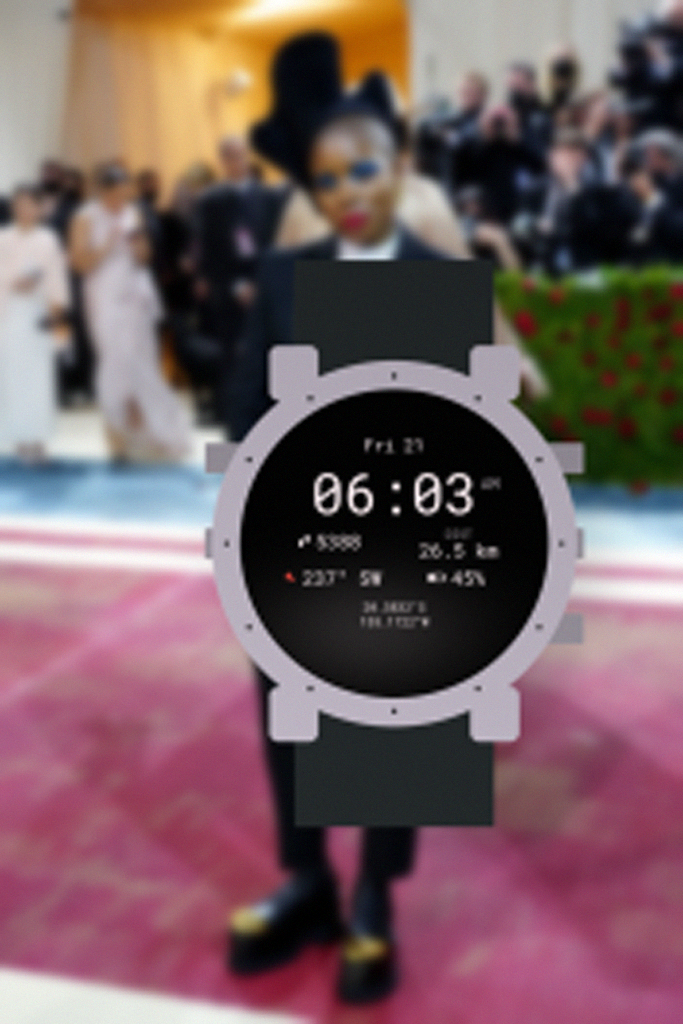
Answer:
6,03
